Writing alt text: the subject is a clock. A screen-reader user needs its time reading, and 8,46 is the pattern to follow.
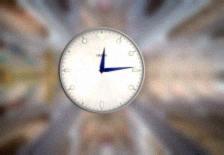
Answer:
12,14
